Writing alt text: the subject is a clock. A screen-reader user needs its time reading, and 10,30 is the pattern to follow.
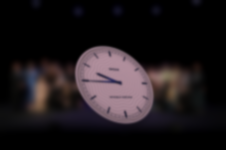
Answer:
9,45
